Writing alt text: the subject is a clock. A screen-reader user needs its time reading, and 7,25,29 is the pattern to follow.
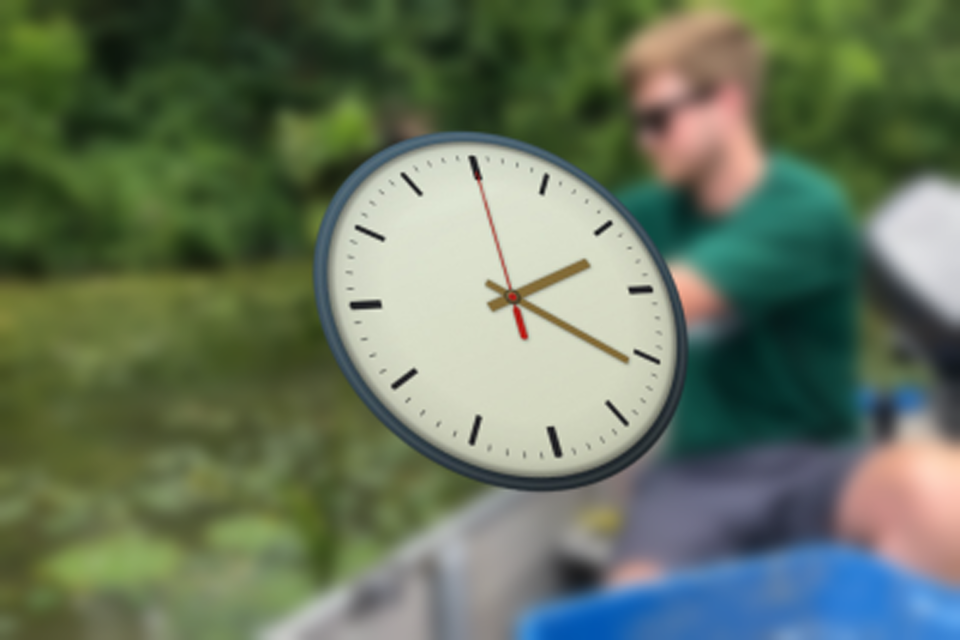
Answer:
2,21,00
